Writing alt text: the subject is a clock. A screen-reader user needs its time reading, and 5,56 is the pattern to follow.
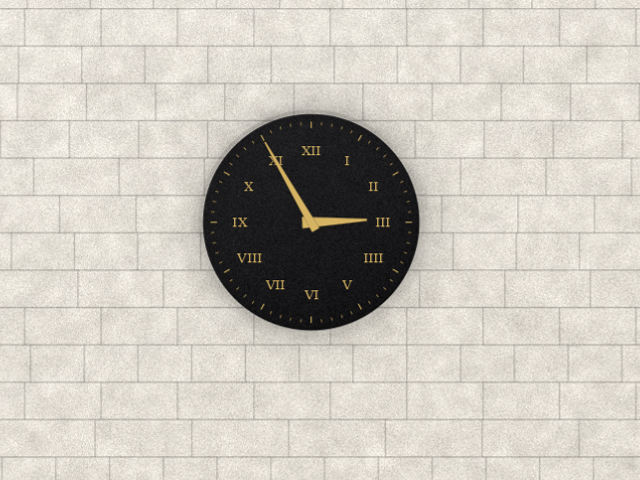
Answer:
2,55
